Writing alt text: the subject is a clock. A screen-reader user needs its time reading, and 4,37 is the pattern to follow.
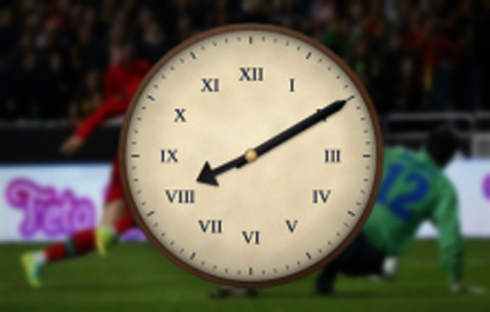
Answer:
8,10
